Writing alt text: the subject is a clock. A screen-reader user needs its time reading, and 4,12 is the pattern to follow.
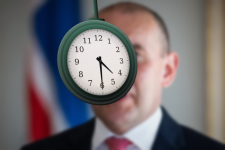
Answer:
4,30
